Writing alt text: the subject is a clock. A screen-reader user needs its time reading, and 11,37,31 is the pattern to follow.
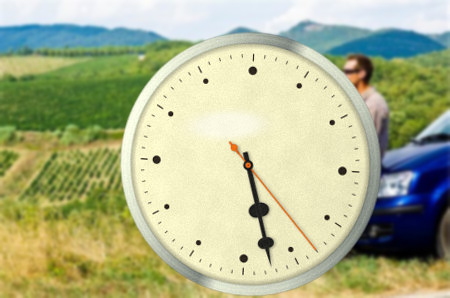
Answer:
5,27,23
